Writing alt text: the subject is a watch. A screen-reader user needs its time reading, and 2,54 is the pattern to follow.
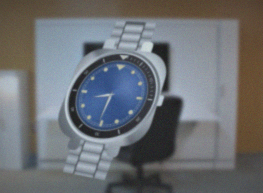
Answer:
8,31
